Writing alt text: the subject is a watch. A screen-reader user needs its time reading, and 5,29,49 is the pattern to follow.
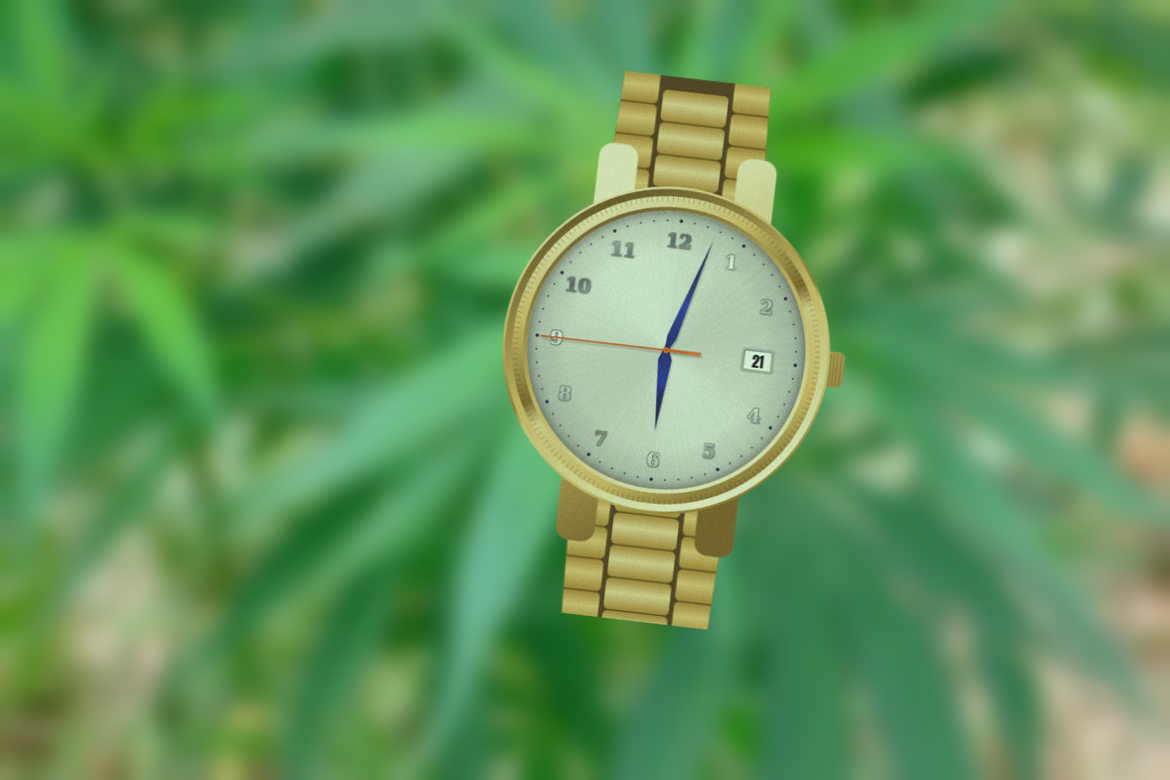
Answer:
6,02,45
